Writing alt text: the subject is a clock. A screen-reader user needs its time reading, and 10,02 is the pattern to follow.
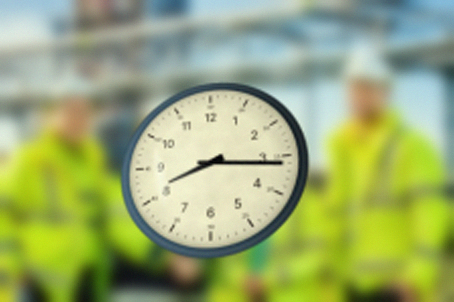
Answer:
8,16
